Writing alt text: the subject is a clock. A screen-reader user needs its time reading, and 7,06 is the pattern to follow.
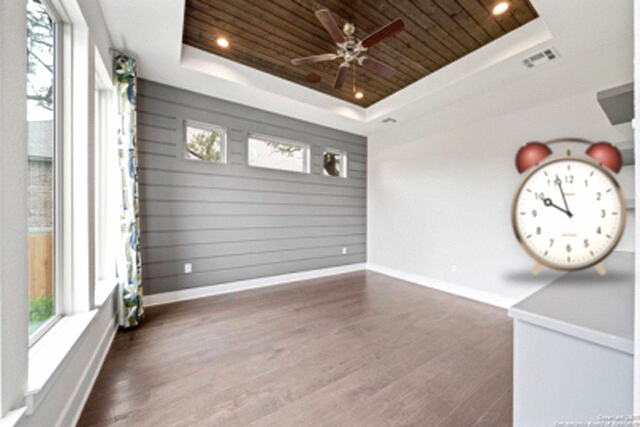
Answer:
9,57
